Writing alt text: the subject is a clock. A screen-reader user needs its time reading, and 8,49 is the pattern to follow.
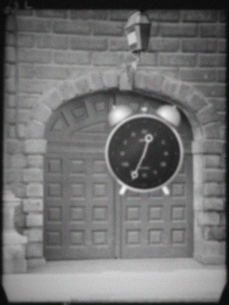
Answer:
12,34
